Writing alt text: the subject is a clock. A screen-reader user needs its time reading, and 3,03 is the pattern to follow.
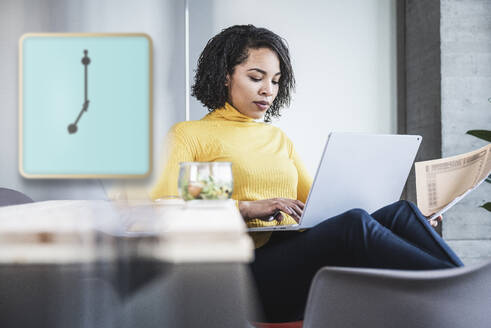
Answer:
7,00
